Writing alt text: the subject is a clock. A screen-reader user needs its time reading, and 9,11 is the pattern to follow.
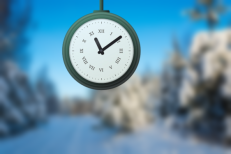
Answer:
11,09
